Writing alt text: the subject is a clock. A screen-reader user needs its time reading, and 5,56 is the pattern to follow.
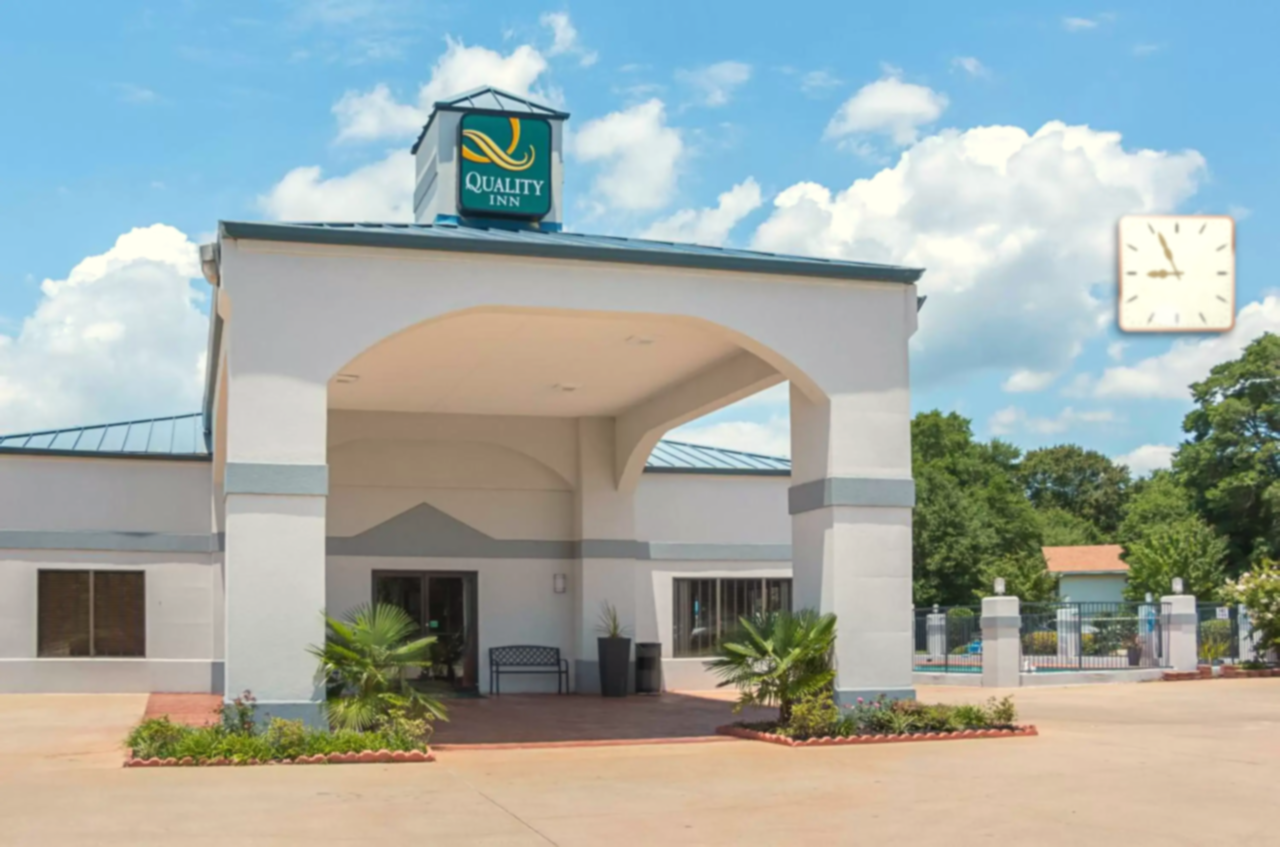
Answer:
8,56
